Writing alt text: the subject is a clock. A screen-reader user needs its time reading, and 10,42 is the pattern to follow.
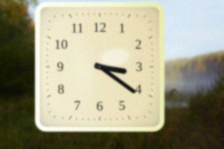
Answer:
3,21
